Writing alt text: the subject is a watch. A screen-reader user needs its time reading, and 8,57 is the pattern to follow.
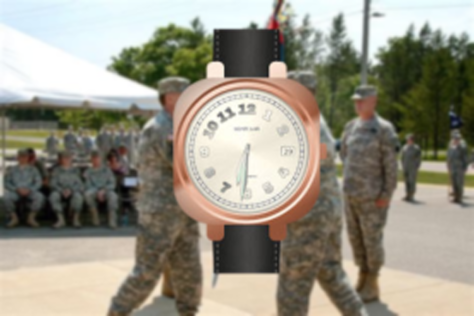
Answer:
6,31
